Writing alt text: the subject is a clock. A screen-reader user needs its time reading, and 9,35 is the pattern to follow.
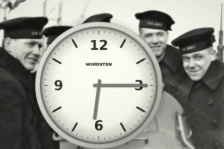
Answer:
6,15
